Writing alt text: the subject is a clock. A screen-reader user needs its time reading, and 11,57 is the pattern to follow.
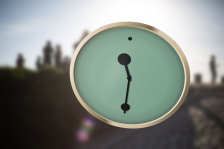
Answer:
11,31
